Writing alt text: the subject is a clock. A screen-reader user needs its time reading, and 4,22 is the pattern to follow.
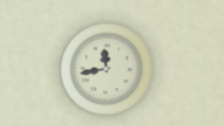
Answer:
11,43
